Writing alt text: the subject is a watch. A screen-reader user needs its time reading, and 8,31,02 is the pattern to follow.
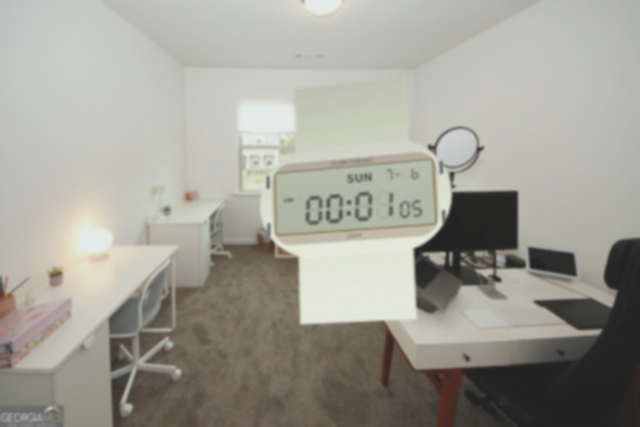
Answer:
0,01,05
